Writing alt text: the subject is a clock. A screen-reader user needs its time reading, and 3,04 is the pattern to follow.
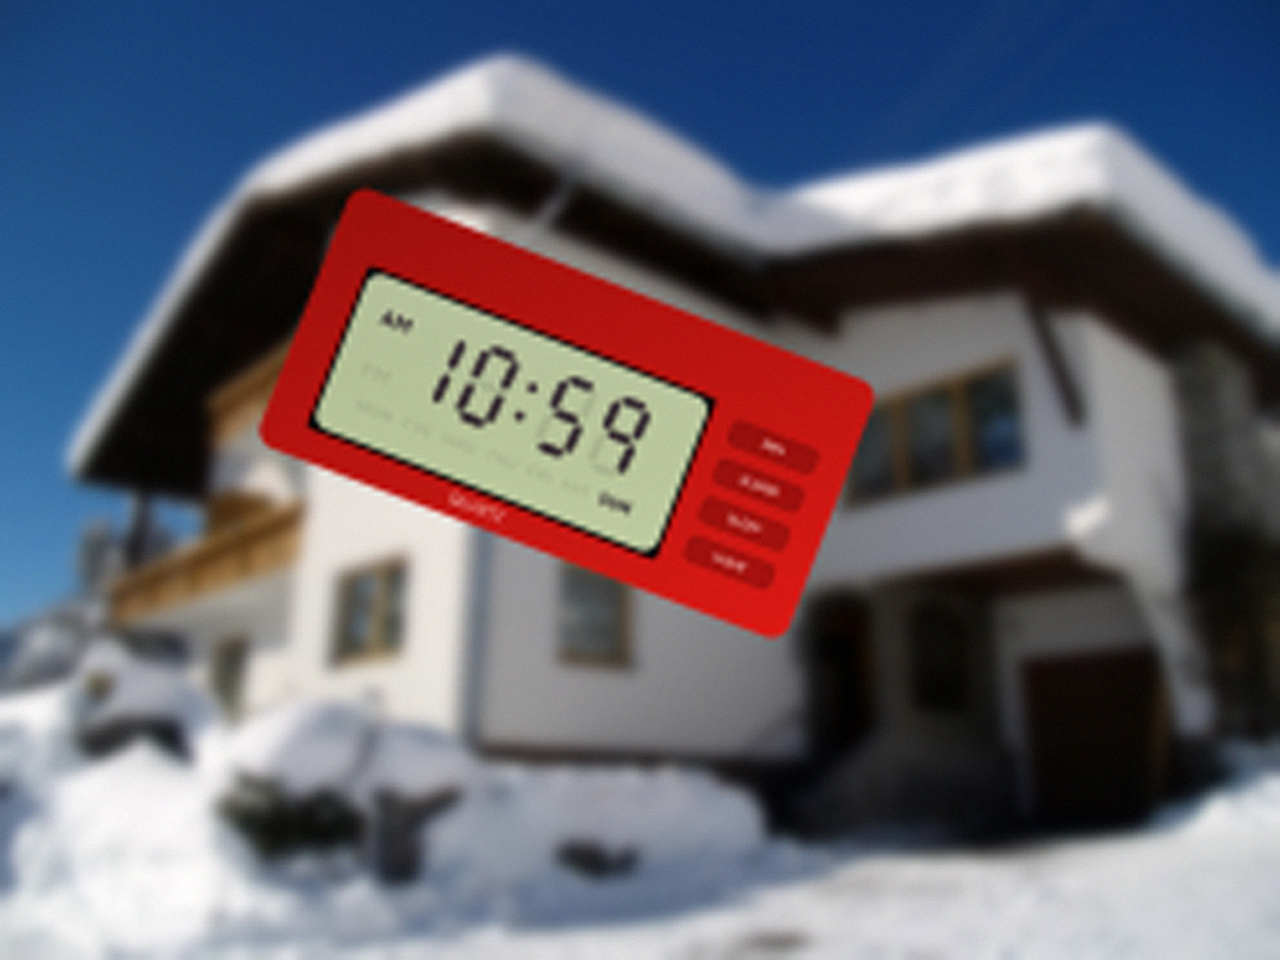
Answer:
10,59
